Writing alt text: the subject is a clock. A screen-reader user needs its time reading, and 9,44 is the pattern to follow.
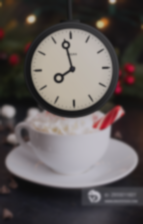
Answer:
7,58
